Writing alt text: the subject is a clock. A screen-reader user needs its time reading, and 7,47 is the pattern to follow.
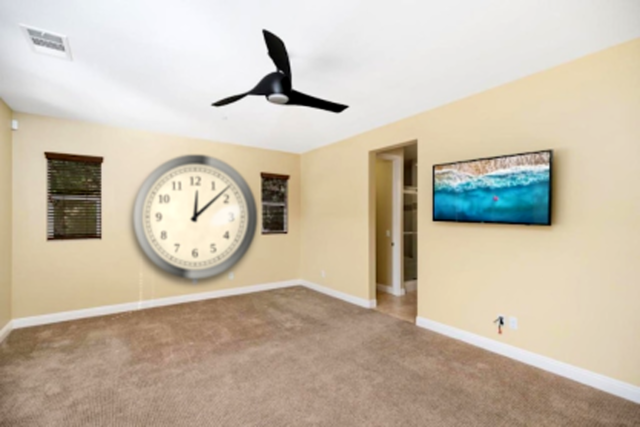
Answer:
12,08
